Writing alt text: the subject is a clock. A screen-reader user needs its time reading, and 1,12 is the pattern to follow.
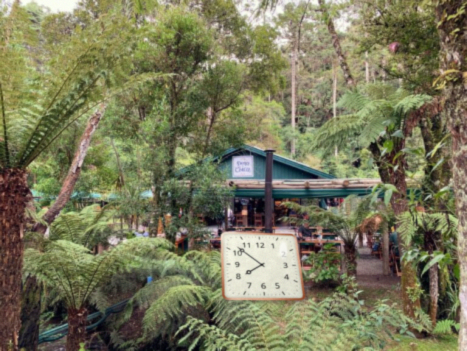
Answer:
7,52
